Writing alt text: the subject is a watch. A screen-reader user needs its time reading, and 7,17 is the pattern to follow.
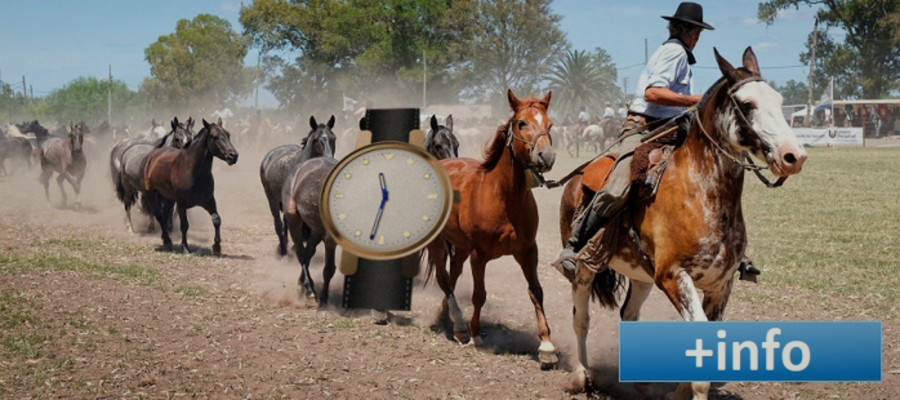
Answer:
11,32
